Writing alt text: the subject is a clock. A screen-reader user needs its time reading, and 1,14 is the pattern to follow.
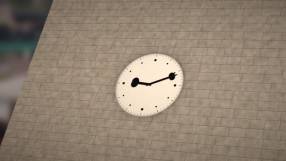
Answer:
9,11
